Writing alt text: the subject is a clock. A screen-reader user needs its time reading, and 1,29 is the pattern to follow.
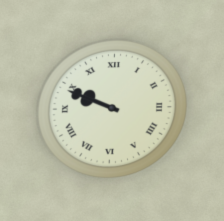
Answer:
9,49
